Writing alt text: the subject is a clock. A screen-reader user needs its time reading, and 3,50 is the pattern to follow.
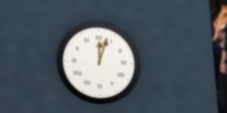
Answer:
12,03
